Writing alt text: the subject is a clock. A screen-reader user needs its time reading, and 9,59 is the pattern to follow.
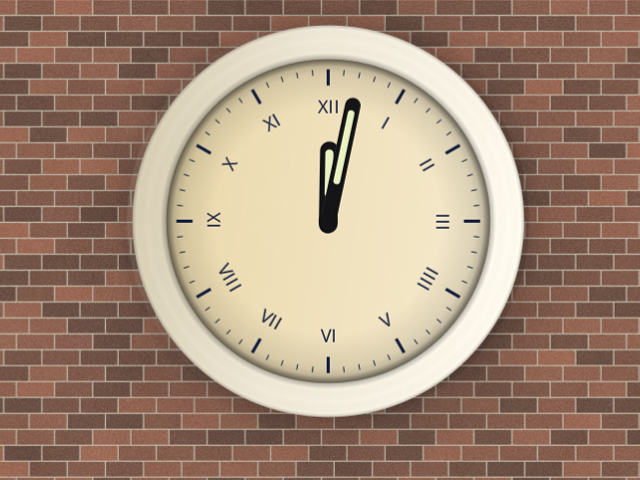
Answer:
12,02
